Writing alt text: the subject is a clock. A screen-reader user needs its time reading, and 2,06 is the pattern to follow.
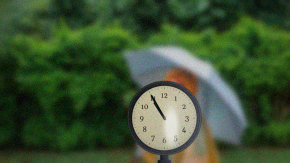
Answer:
10,55
